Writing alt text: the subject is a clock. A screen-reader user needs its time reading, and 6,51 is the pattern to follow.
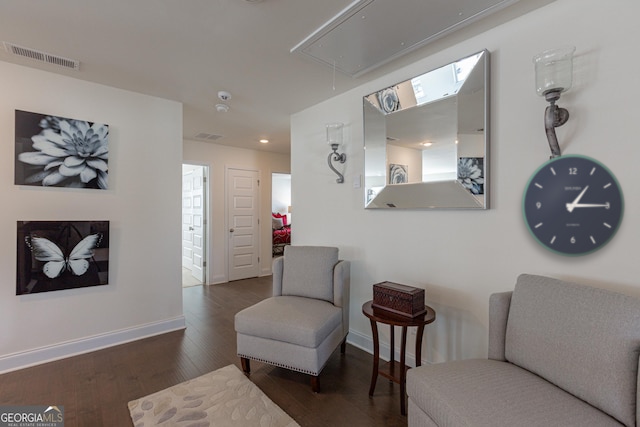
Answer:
1,15
